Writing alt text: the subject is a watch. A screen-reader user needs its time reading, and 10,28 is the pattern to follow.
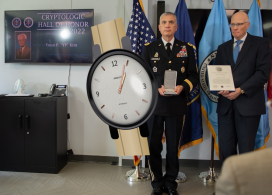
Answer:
1,04
